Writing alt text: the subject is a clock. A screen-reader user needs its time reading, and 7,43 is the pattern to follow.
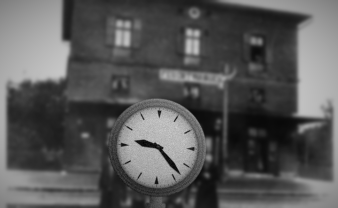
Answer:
9,23
